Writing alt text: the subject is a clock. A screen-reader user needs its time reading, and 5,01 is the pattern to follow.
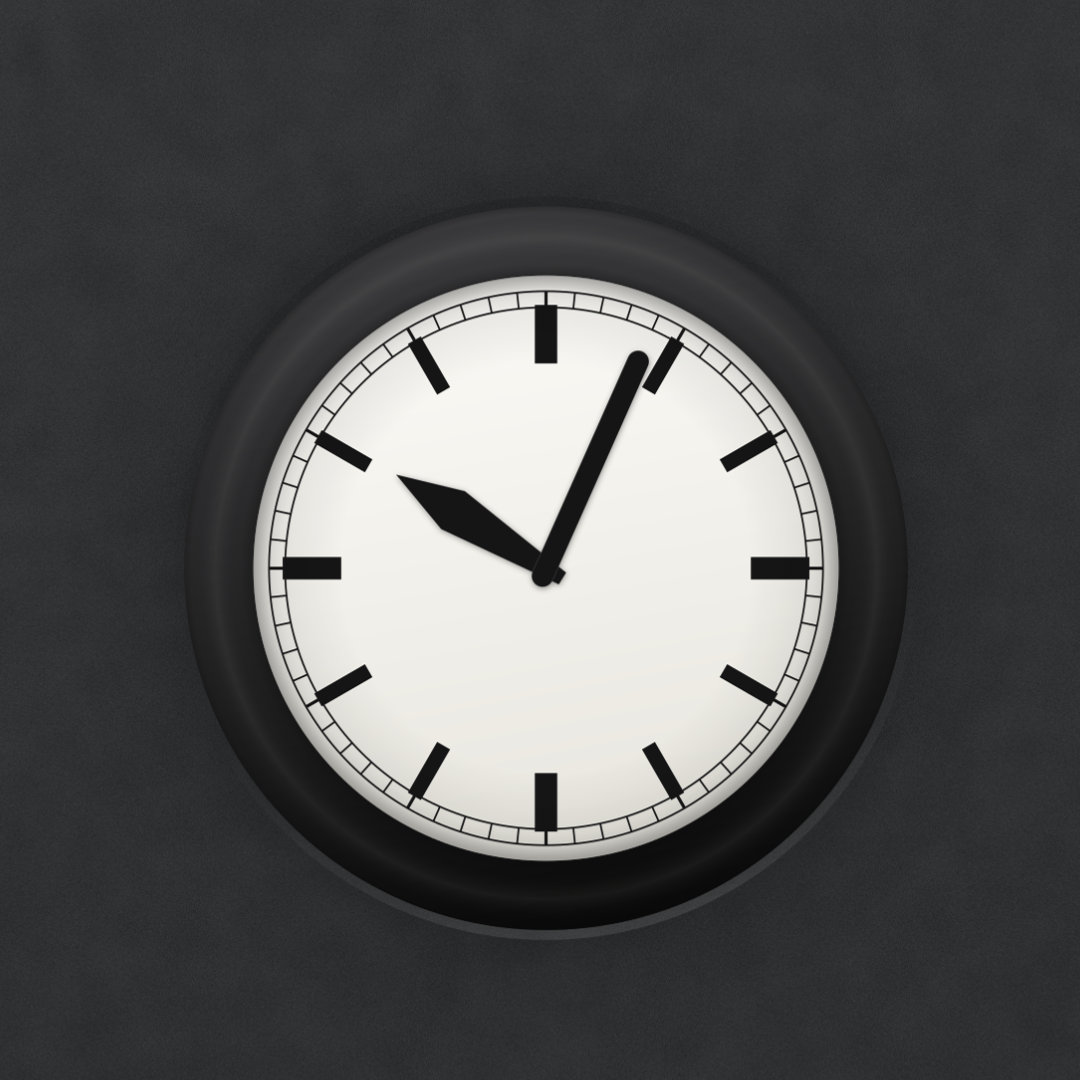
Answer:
10,04
